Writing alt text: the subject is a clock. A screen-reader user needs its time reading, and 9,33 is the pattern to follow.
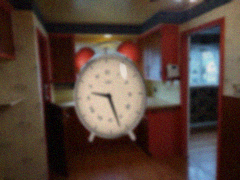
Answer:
9,27
